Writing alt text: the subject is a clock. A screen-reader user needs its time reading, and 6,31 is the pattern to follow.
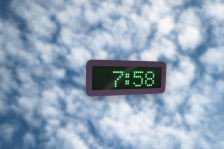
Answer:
7,58
